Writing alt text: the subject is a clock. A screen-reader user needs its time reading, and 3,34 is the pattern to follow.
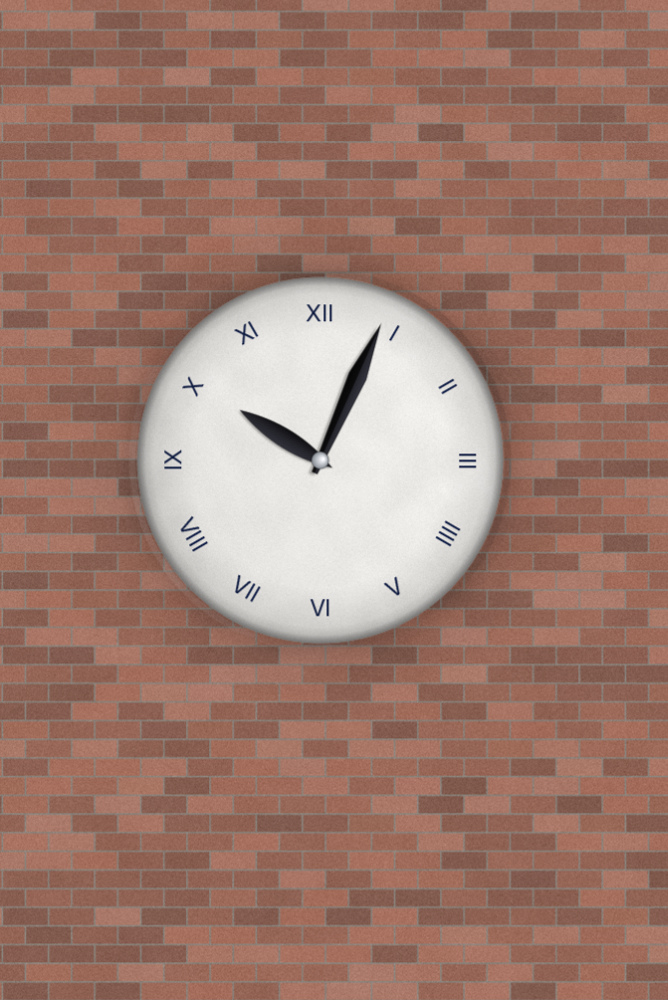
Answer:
10,04
